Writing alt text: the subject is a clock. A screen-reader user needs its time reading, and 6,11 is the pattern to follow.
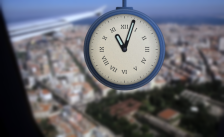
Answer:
11,03
